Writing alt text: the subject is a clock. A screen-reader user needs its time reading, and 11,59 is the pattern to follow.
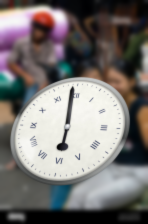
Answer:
5,59
